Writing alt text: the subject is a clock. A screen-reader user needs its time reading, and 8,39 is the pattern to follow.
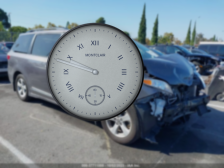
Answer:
9,48
